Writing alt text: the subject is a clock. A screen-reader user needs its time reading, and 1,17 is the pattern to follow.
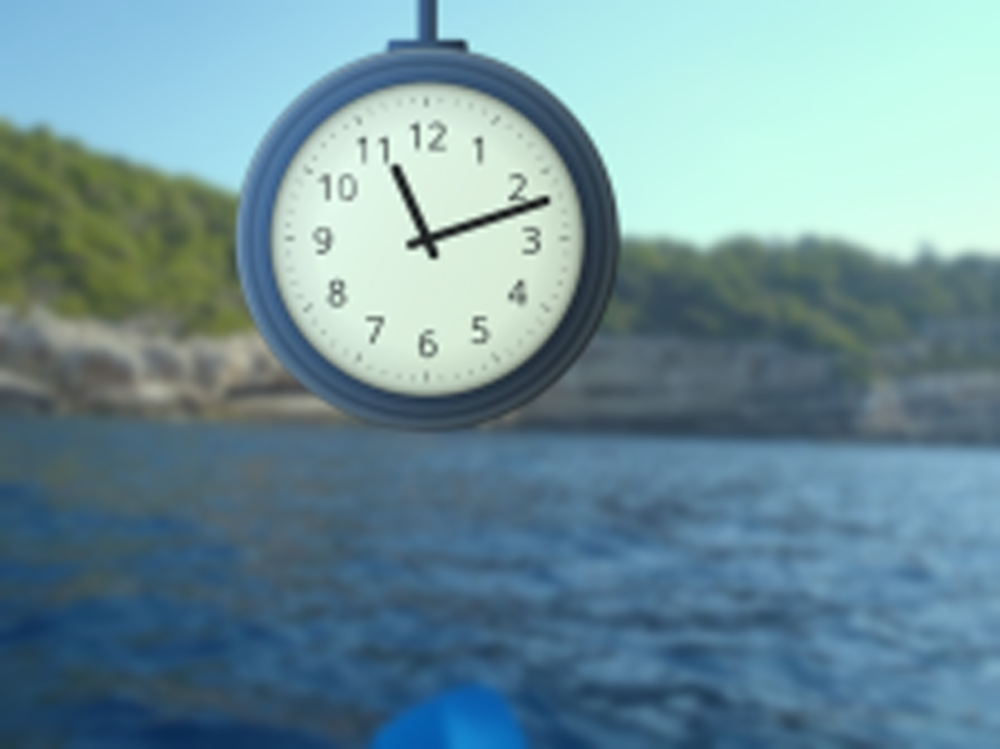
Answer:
11,12
